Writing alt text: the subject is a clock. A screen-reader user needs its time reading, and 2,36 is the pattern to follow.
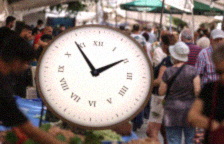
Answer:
1,54
